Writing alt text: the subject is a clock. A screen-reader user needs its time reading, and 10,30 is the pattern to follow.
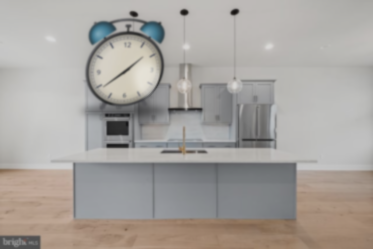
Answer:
1,39
